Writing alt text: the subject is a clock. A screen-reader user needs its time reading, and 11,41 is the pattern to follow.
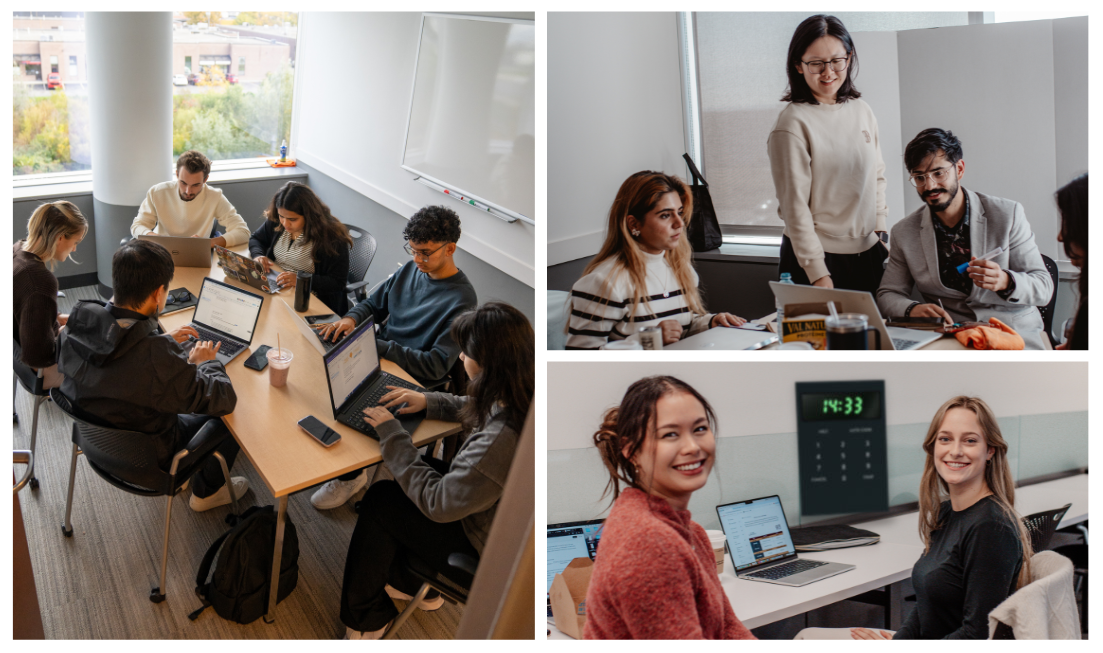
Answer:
14,33
